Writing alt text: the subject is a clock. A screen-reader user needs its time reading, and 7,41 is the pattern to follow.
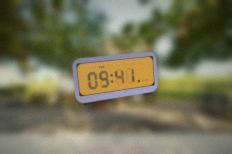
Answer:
9,41
